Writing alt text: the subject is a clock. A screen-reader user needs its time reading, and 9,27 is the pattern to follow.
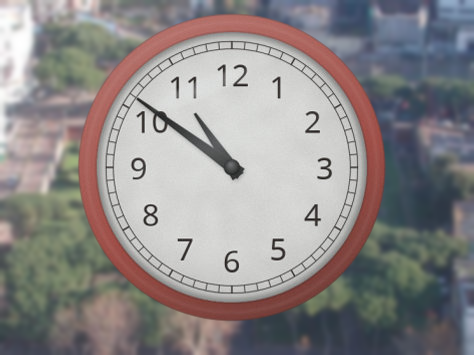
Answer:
10,51
